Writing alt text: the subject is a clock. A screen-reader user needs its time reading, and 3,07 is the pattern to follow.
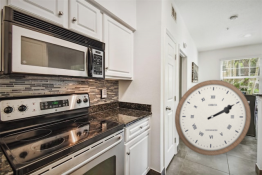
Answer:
2,10
